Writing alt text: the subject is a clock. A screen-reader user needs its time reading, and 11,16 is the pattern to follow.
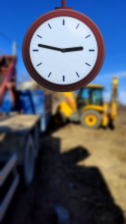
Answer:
2,47
